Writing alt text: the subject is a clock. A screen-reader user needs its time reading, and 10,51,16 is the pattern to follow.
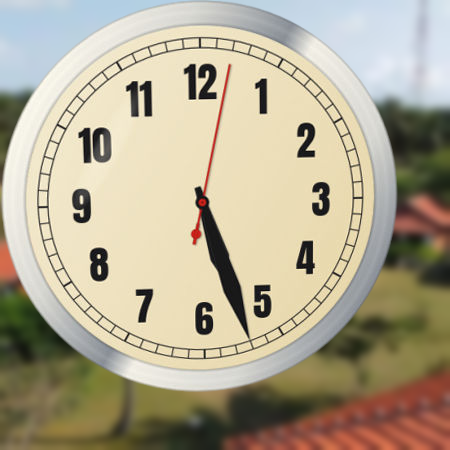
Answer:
5,27,02
